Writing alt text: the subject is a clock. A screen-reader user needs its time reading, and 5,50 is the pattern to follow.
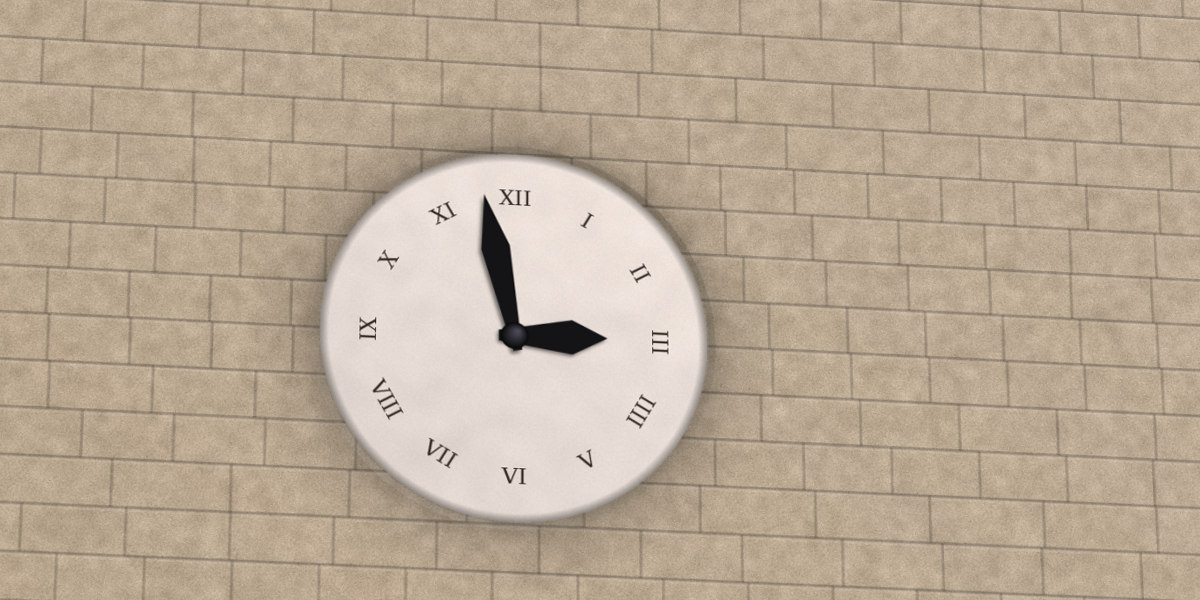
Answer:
2,58
